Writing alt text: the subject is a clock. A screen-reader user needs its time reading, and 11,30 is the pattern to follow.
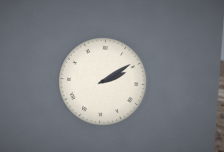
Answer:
2,09
